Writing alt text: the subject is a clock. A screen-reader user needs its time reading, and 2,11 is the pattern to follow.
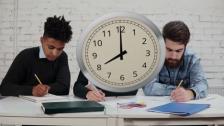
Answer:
8,00
